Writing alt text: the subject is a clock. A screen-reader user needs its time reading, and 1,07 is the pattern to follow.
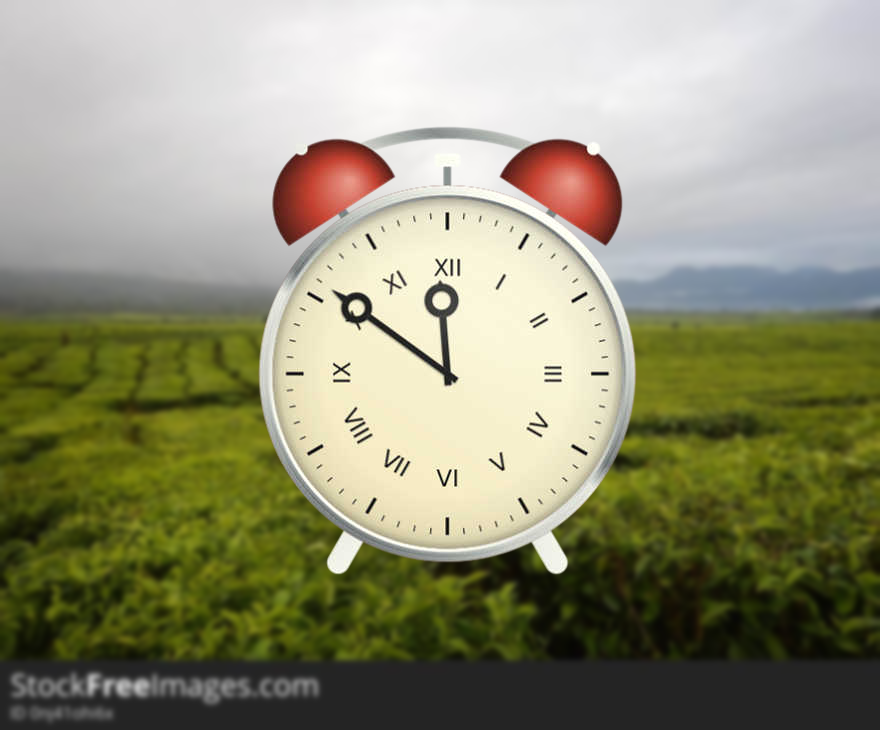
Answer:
11,51
